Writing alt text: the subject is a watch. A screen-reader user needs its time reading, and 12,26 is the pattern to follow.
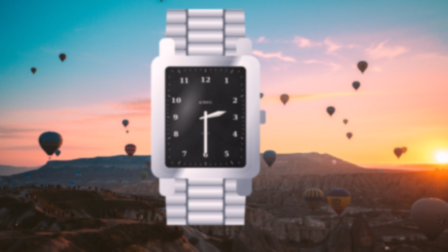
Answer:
2,30
